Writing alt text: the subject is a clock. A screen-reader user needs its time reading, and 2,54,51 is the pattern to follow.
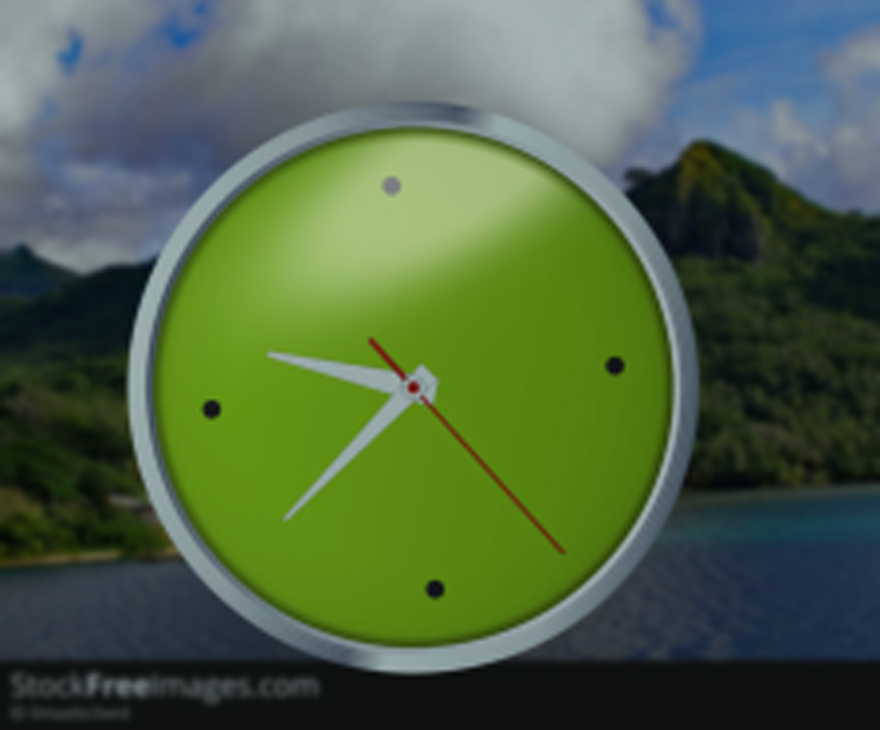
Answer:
9,38,24
